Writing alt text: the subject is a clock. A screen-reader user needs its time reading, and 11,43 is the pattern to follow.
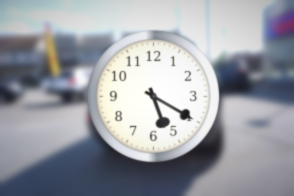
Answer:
5,20
